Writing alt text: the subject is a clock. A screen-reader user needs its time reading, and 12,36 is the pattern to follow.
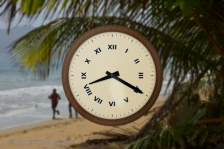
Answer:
8,20
